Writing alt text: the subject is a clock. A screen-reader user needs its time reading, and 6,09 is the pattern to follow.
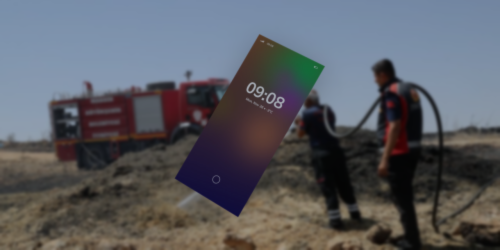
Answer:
9,08
